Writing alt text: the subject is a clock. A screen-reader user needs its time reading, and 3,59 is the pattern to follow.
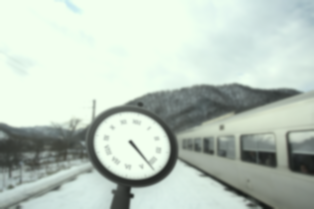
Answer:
4,22
